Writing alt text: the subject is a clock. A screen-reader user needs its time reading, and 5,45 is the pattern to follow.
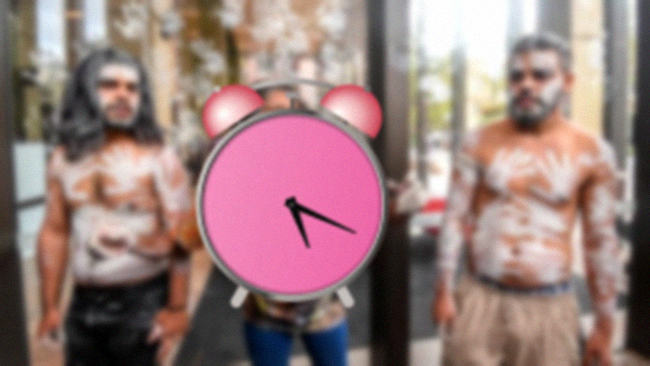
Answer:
5,19
